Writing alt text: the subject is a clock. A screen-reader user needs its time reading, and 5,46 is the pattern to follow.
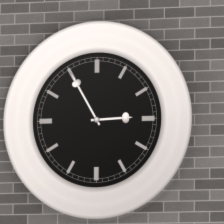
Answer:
2,55
